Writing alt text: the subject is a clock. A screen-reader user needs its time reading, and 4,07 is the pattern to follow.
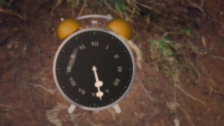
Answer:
5,28
